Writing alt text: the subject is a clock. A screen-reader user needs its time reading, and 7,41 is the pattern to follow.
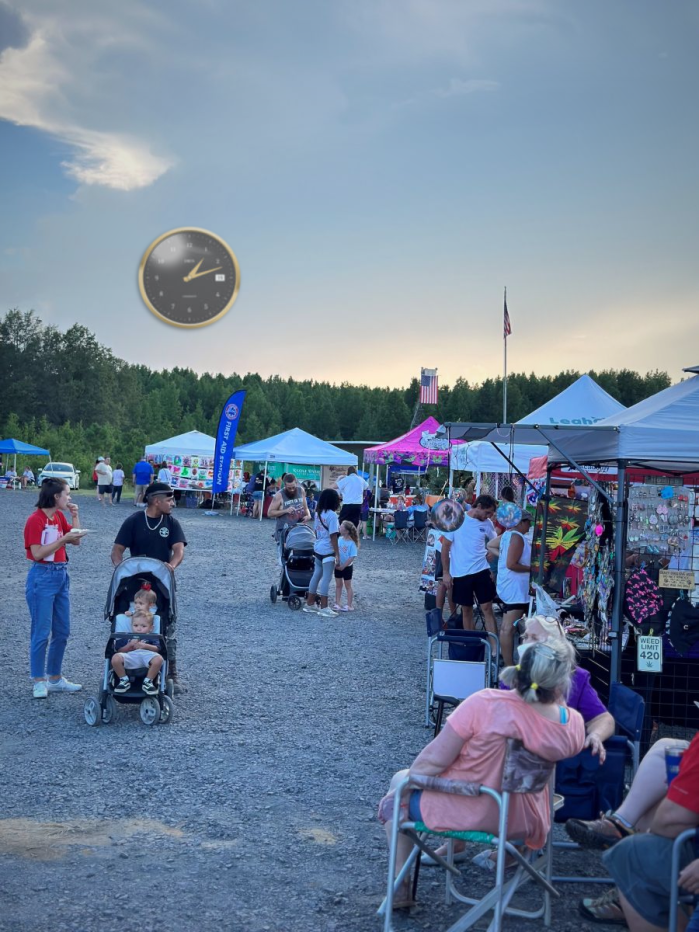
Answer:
1,12
